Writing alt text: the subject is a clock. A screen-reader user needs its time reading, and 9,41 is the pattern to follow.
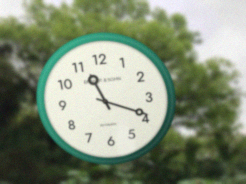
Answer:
11,19
